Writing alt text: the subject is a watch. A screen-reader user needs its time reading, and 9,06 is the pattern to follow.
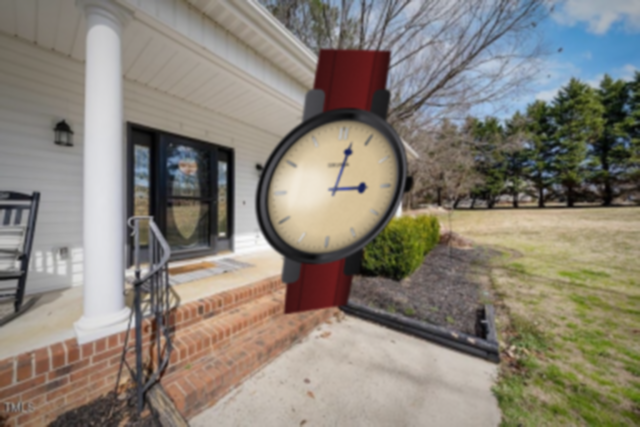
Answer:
3,02
